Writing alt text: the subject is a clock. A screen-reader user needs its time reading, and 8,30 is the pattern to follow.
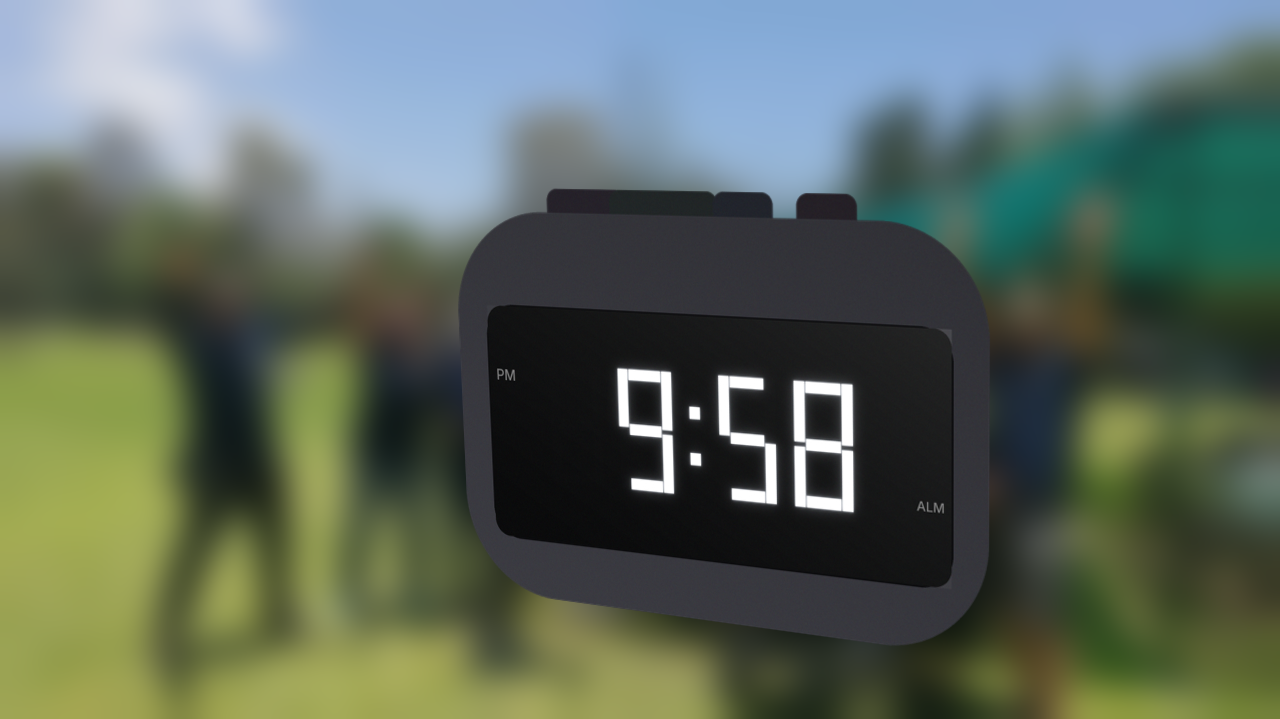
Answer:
9,58
